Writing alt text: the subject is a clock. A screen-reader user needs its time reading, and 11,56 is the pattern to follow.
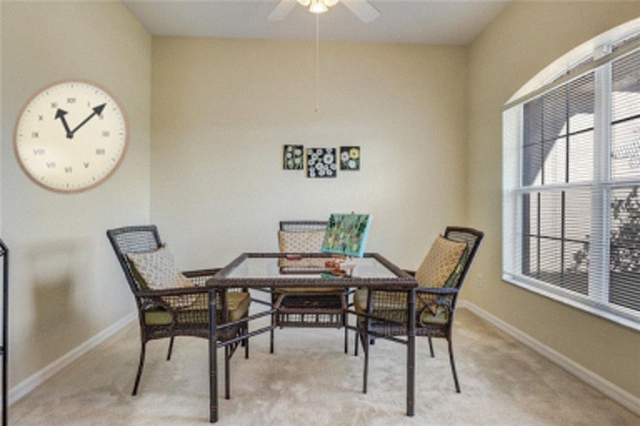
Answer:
11,08
